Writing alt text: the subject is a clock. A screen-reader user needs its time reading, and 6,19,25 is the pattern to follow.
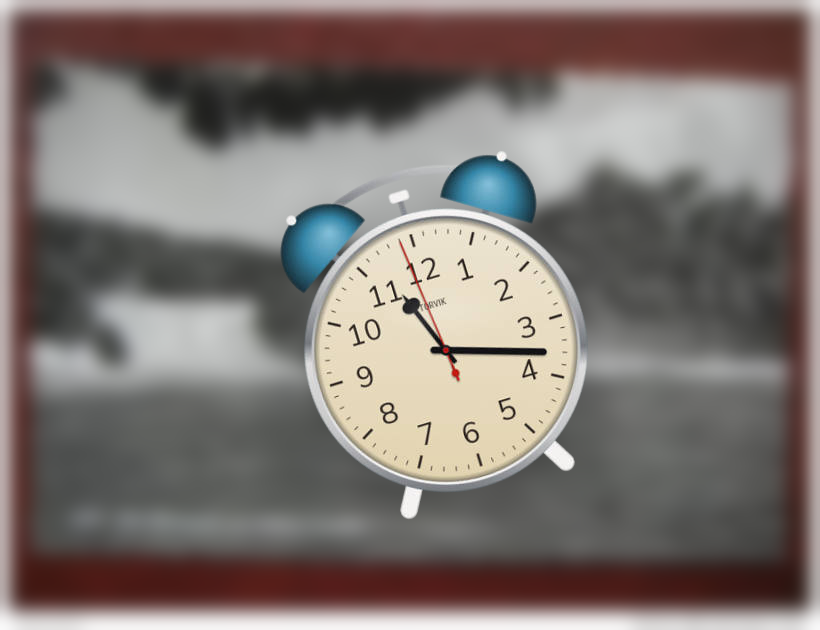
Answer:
11,17,59
